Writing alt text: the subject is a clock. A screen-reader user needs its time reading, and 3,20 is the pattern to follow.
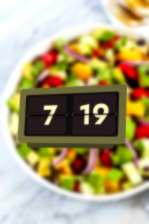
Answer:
7,19
